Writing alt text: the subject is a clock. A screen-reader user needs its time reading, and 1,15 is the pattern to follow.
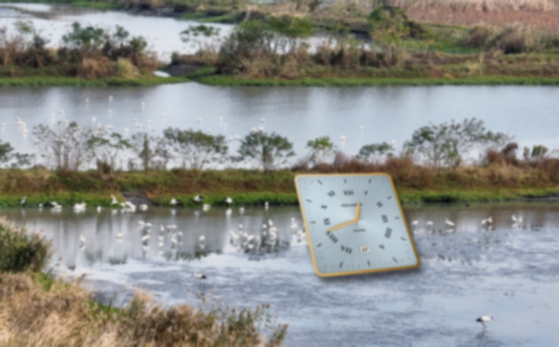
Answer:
12,42
